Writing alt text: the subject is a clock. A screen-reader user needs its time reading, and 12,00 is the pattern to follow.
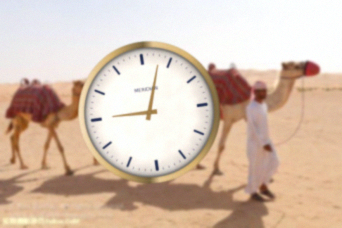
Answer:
9,03
